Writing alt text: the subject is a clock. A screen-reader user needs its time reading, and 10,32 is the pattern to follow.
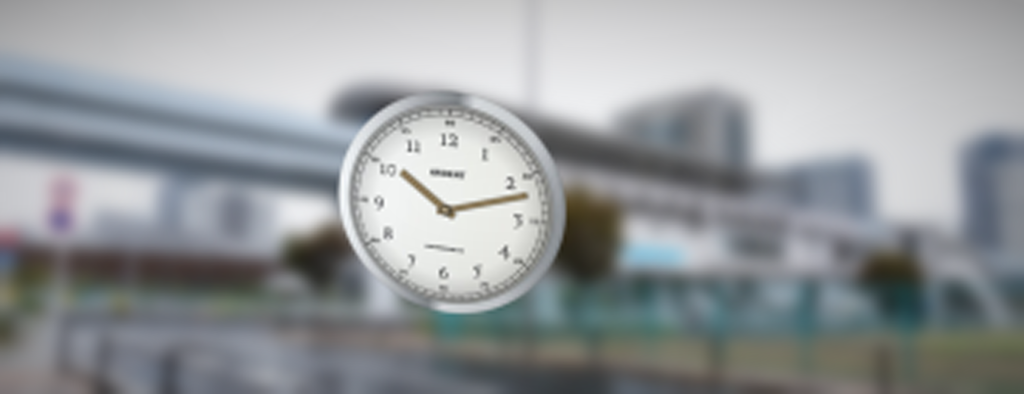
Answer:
10,12
